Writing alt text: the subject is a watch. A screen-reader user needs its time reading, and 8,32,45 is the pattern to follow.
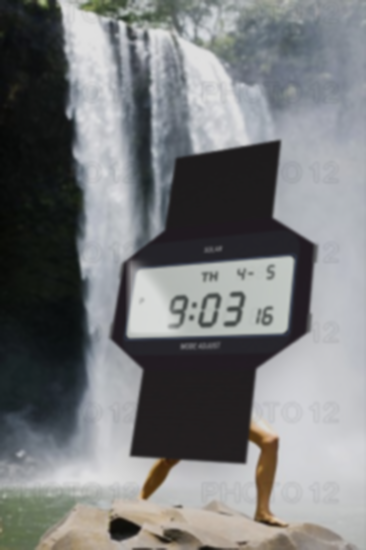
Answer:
9,03,16
